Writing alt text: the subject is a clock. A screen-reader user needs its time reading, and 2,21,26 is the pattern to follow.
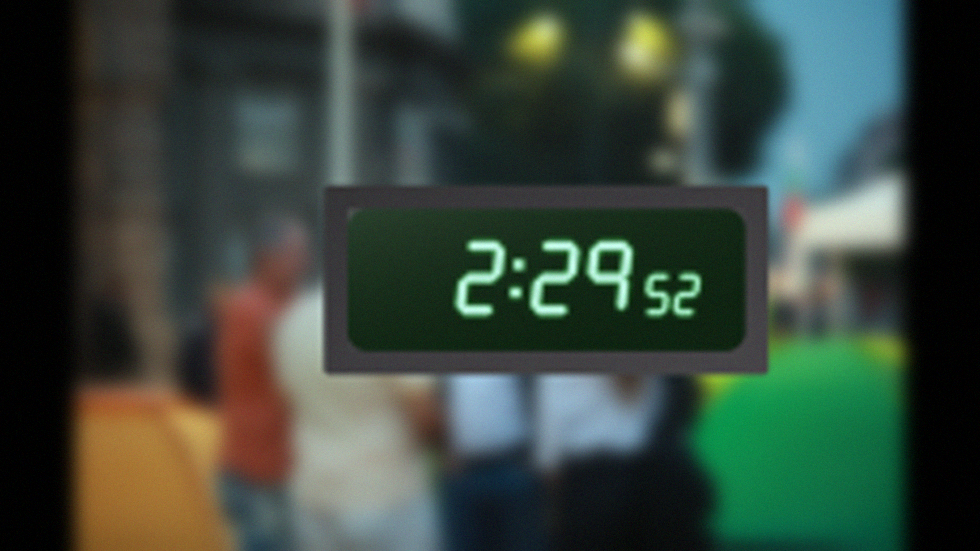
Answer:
2,29,52
